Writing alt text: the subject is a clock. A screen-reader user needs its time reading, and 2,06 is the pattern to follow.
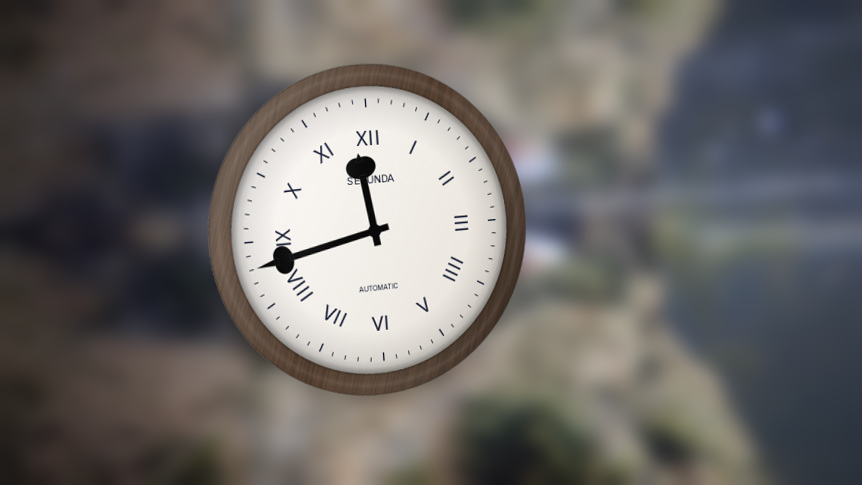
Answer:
11,43
